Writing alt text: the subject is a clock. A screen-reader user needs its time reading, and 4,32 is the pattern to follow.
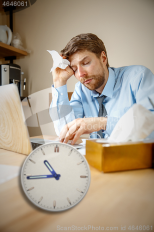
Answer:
10,44
